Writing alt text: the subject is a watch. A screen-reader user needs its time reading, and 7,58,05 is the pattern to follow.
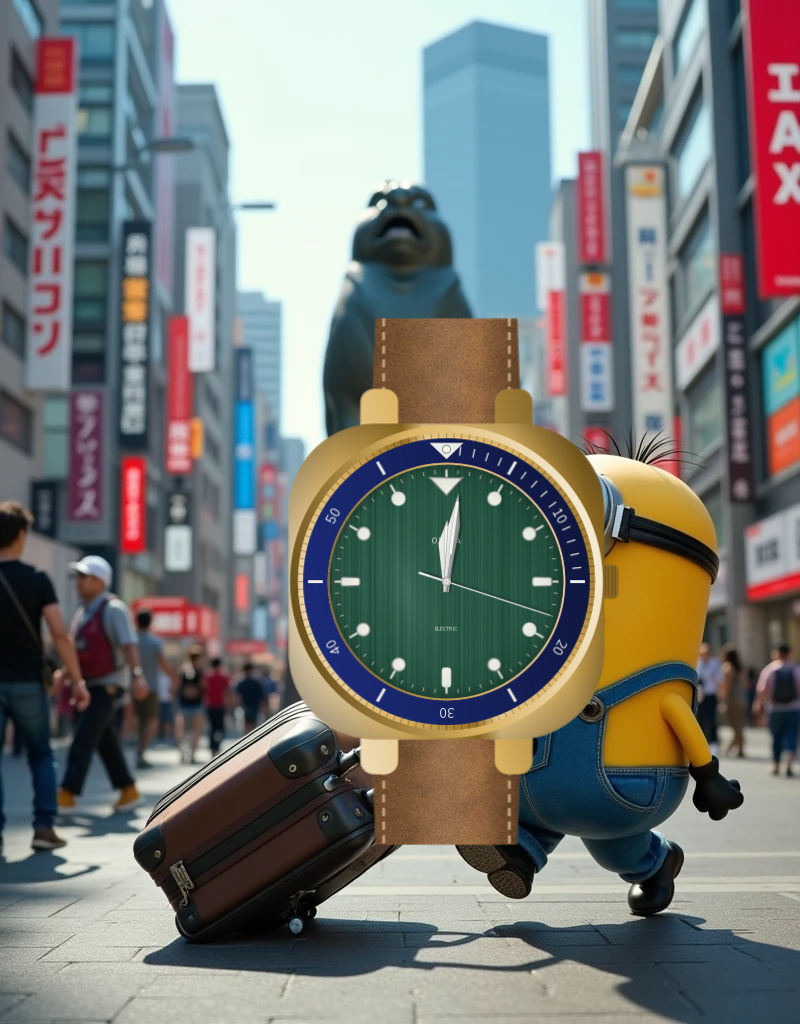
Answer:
12,01,18
